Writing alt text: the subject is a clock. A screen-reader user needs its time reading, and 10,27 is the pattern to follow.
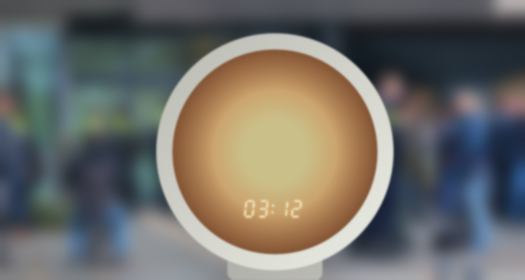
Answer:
3,12
